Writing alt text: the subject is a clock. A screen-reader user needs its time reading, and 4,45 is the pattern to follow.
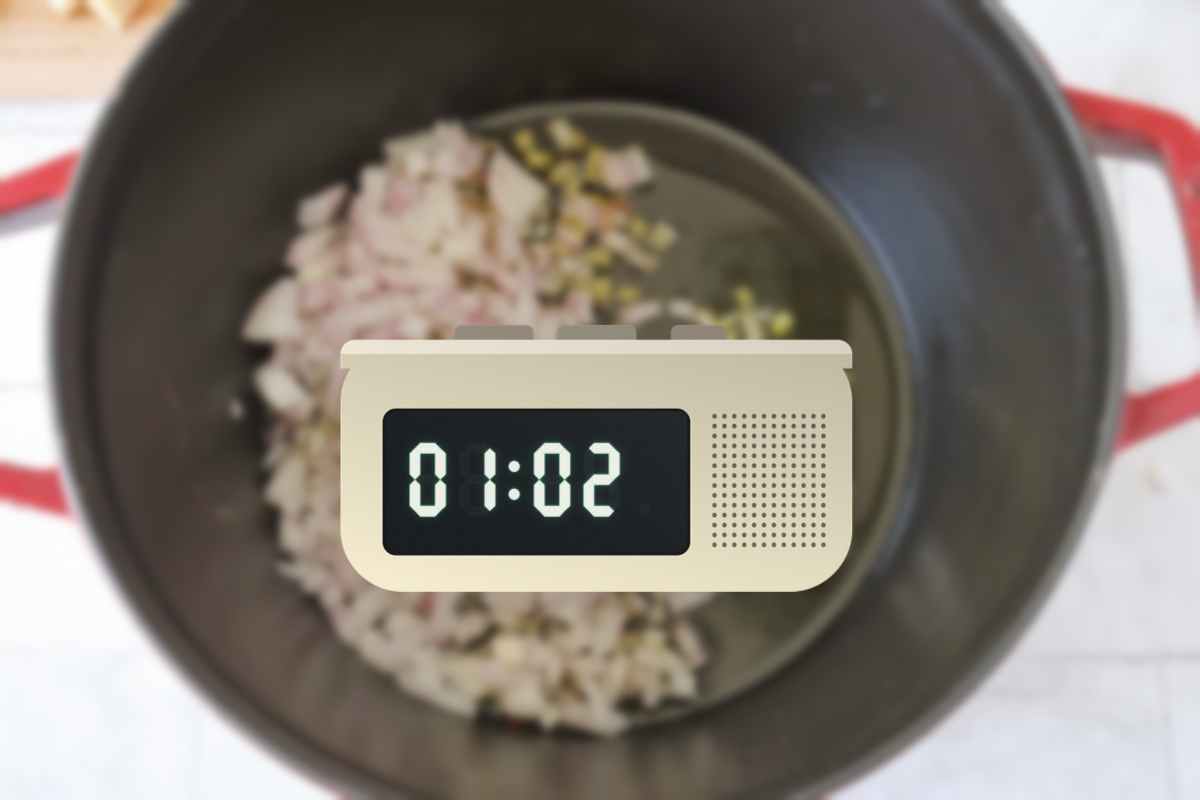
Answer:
1,02
